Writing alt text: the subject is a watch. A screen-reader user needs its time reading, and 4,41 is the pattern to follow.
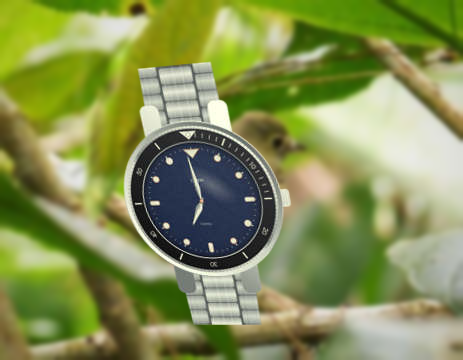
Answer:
6,59
